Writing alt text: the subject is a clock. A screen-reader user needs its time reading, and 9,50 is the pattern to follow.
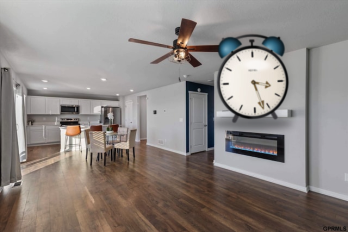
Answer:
3,27
